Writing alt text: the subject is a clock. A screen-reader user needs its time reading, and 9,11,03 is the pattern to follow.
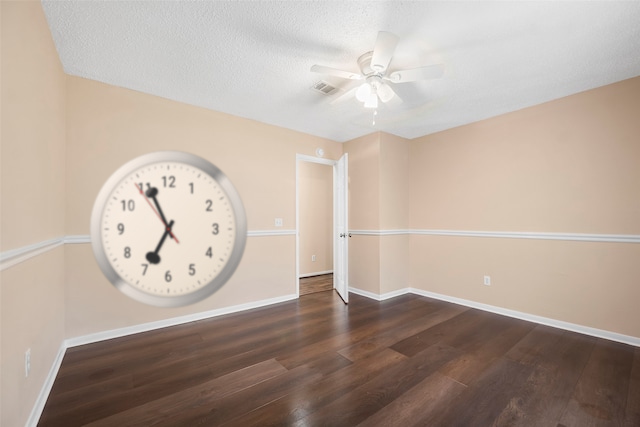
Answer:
6,55,54
